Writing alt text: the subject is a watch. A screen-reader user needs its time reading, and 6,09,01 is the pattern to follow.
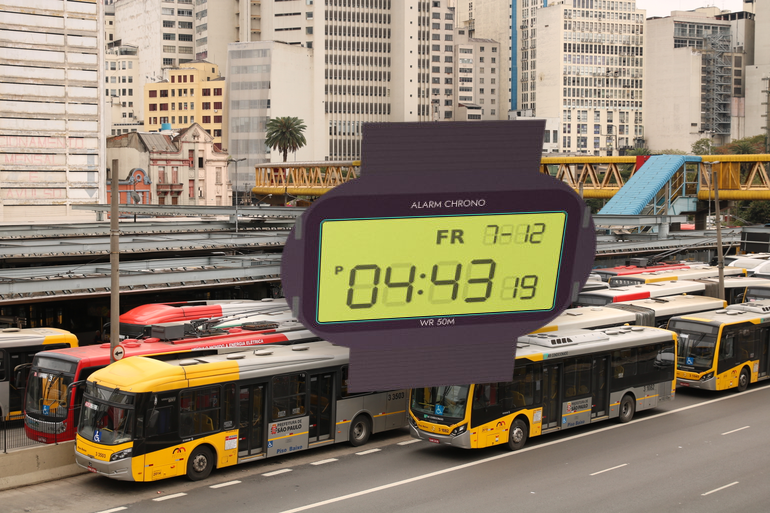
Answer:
4,43,19
